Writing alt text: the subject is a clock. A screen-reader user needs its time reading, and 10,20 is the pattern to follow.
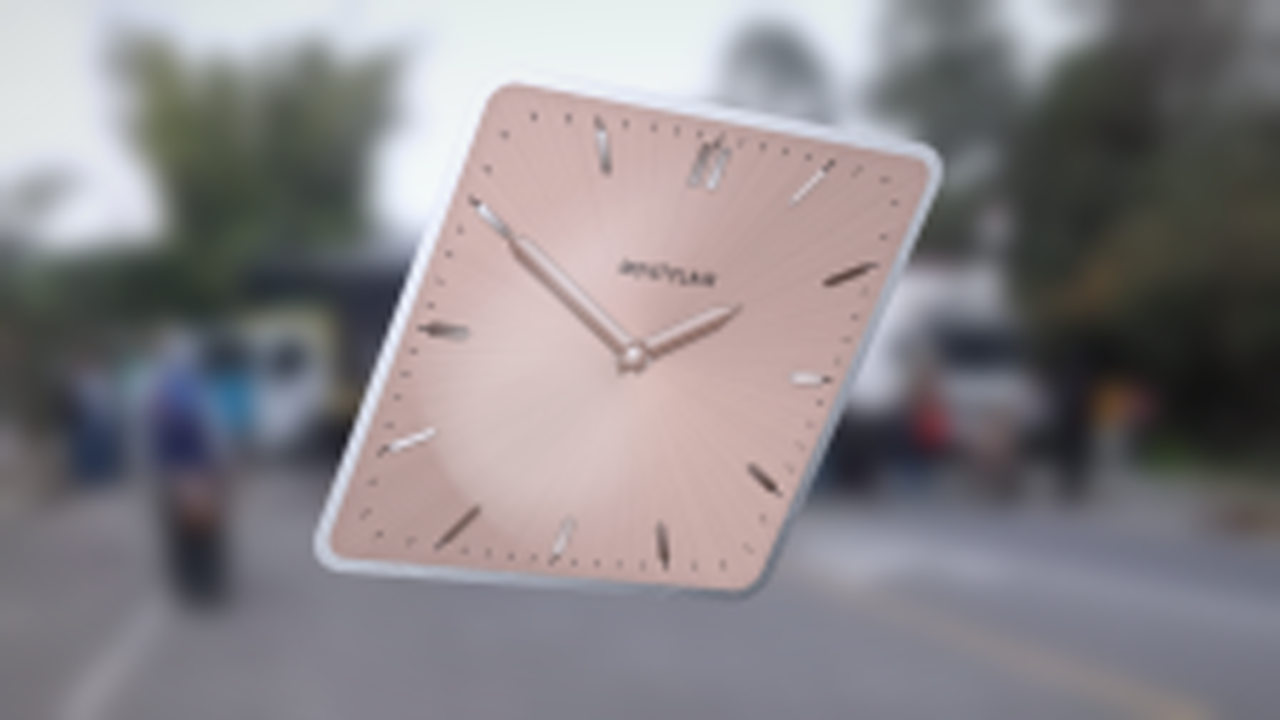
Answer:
1,50
